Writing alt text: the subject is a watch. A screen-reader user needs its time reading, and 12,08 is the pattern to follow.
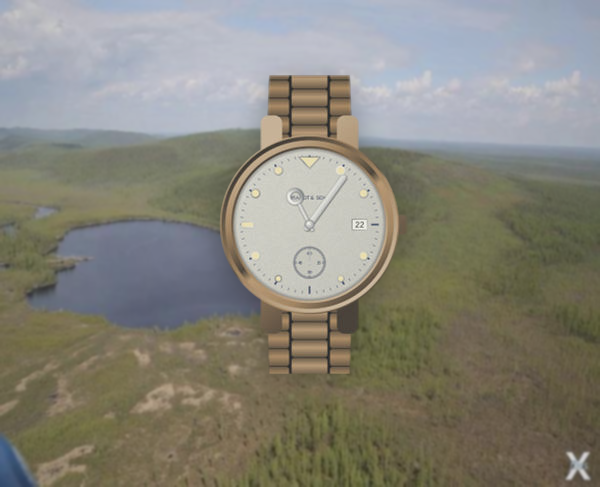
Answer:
11,06
